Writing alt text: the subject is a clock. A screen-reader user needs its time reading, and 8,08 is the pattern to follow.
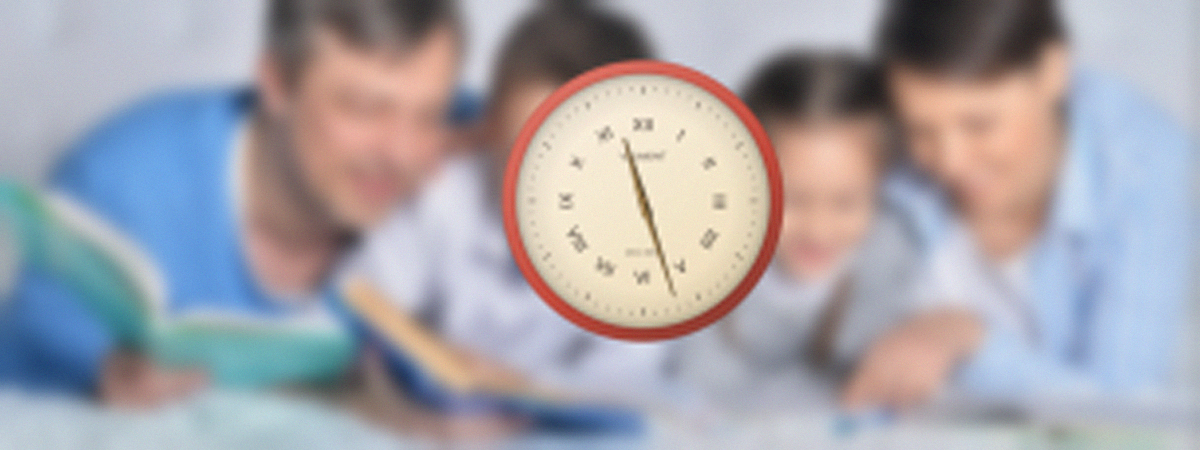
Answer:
11,27
